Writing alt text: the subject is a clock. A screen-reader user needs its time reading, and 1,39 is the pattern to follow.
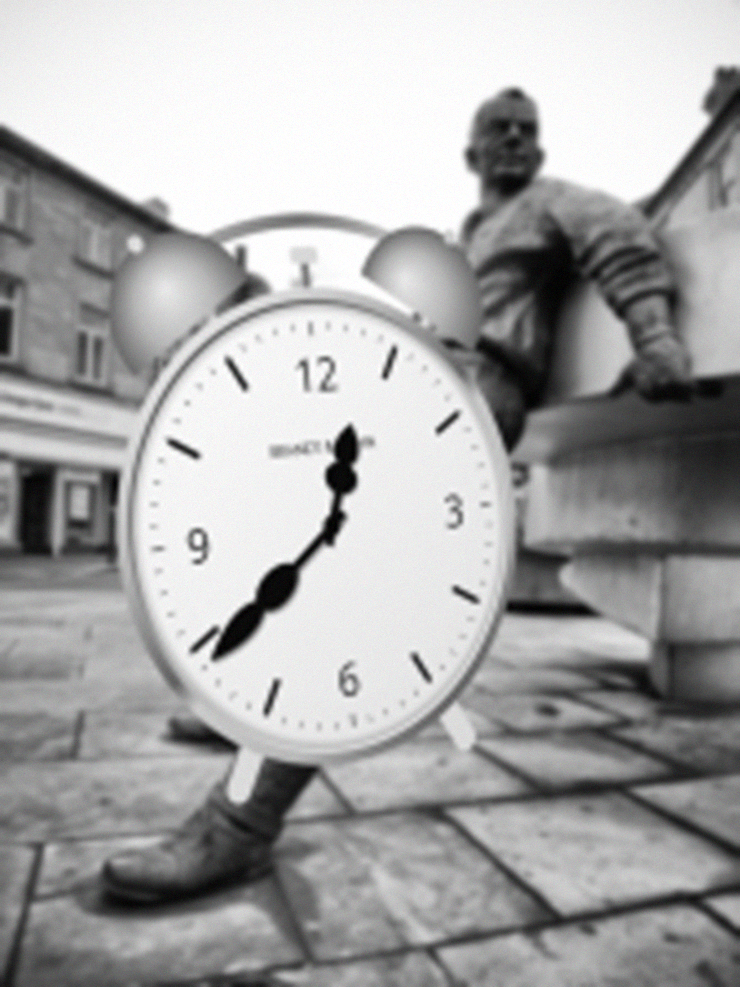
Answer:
12,39
